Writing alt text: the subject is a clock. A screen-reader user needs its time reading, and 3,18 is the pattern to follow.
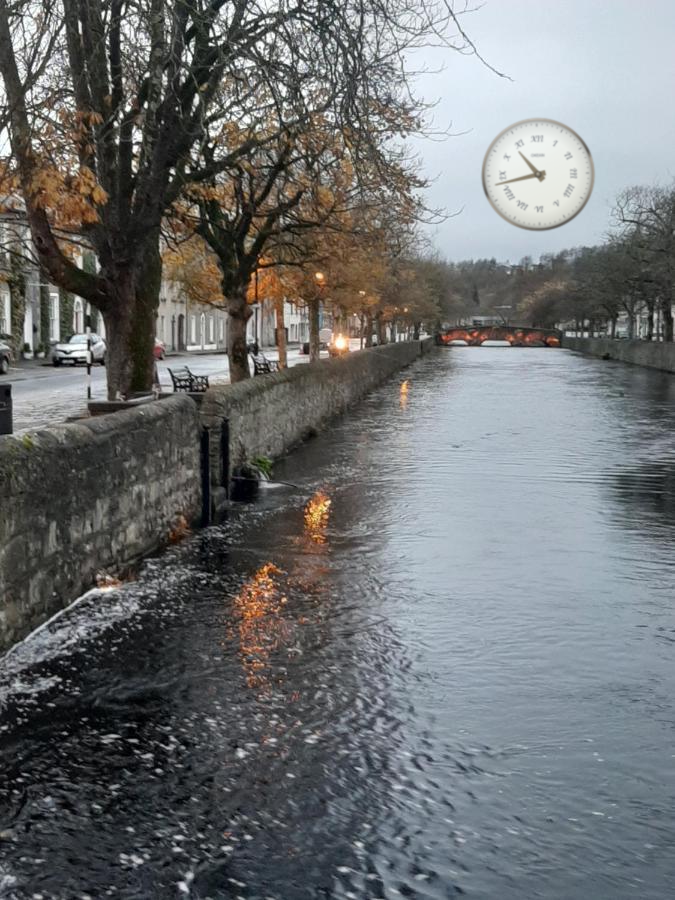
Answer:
10,43
